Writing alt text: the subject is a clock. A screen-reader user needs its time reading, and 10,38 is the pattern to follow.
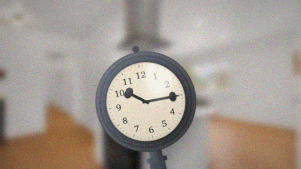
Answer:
10,15
